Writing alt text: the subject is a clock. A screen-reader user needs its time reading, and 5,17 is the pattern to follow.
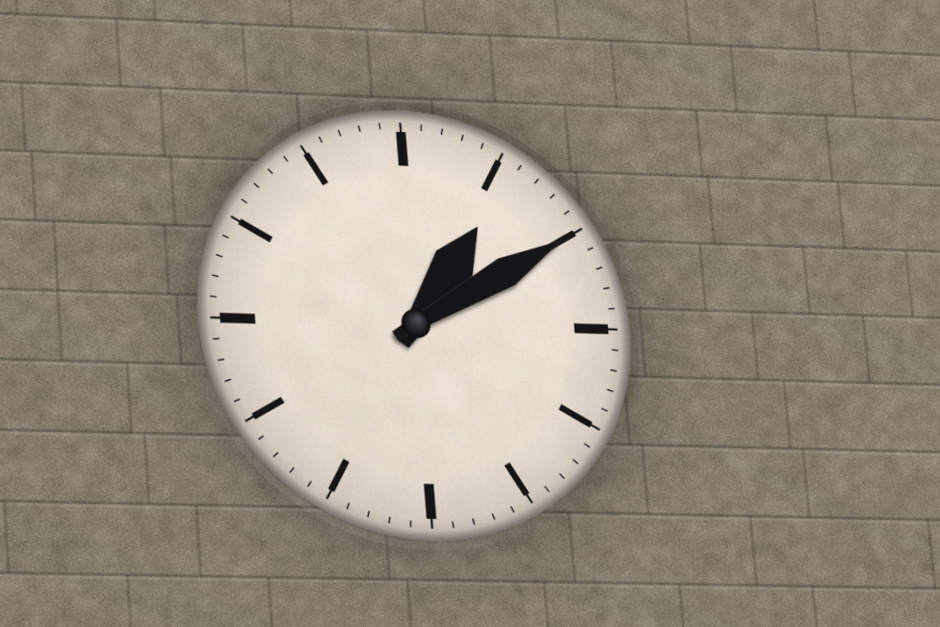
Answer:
1,10
